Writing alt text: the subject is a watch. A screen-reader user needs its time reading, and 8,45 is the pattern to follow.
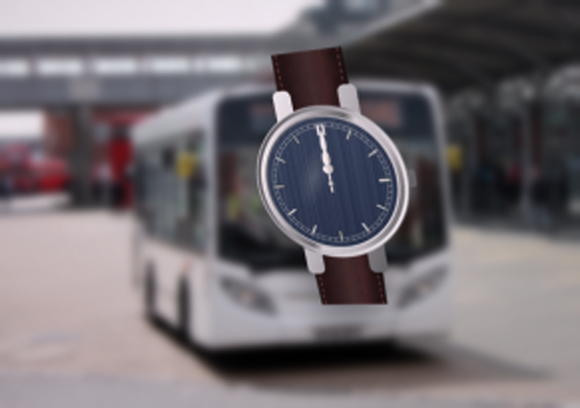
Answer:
12,00
